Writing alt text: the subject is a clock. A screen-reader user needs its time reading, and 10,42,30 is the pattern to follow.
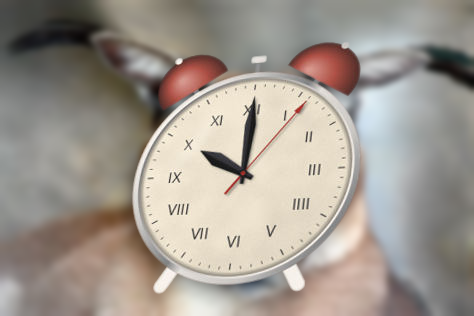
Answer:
10,00,06
